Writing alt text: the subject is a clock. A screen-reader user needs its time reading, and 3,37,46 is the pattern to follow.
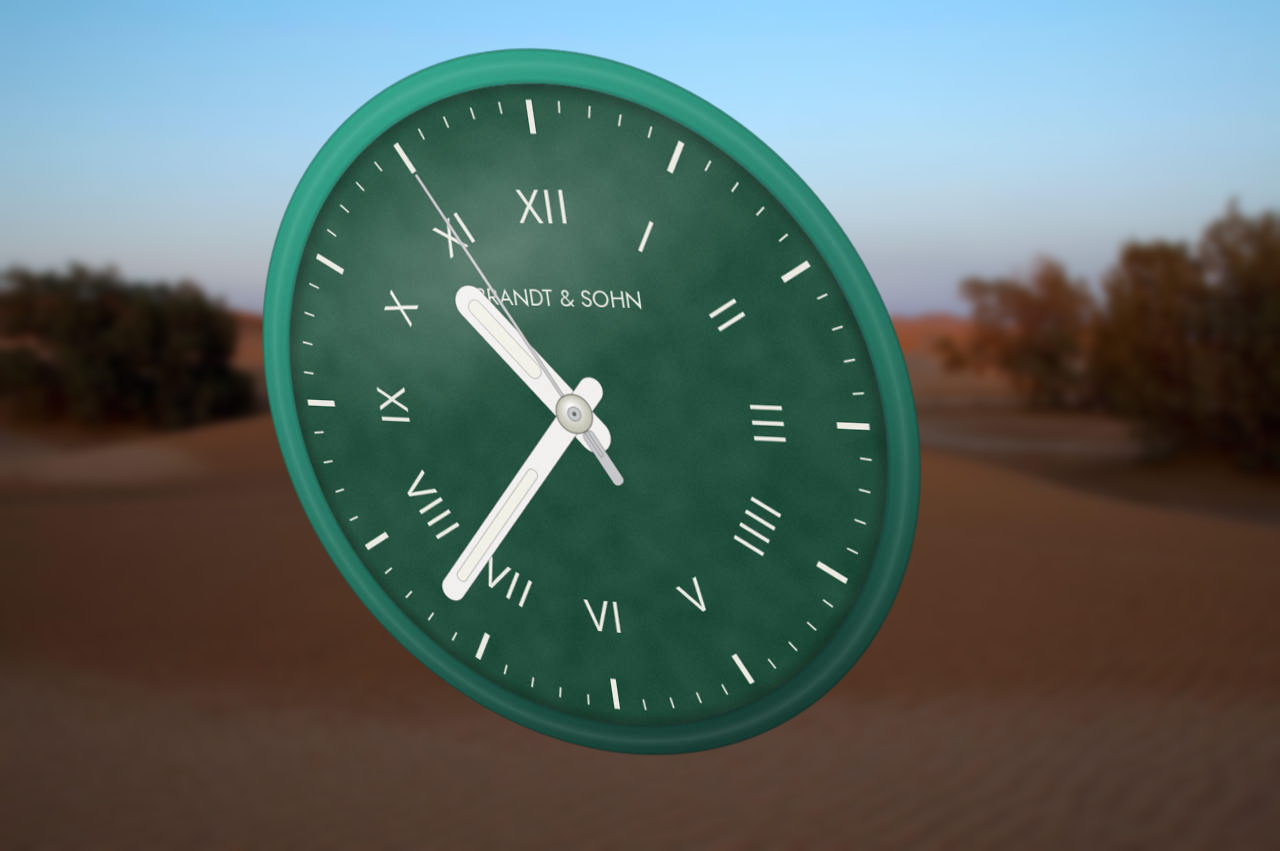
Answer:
10,36,55
